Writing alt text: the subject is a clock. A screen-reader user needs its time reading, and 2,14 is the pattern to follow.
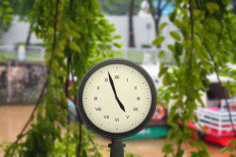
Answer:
4,57
